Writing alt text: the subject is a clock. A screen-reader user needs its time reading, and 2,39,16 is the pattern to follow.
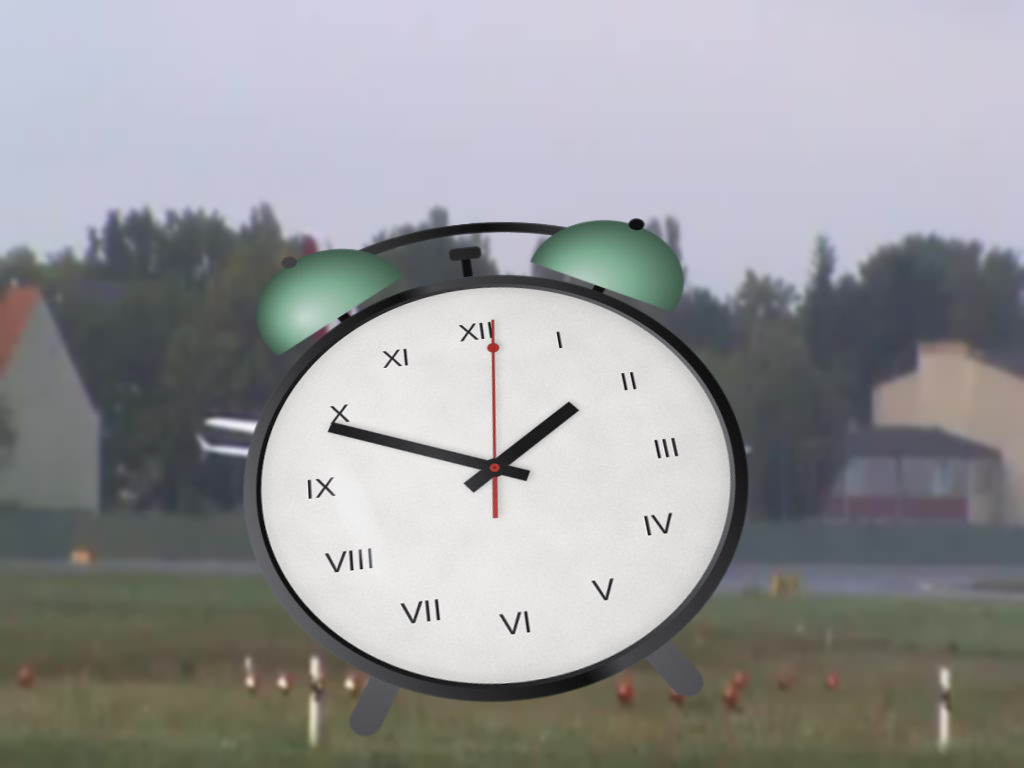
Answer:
1,49,01
